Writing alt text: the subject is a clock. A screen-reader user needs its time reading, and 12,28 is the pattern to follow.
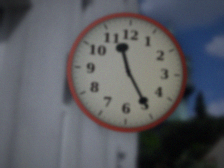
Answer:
11,25
